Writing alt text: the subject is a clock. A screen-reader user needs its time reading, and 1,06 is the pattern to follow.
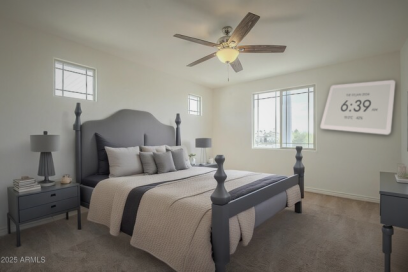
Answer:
6,39
